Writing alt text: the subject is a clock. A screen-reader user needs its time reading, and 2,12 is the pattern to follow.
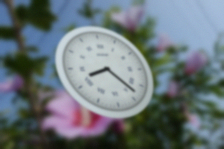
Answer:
8,23
